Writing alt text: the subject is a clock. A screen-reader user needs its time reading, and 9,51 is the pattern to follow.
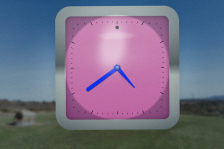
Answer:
4,39
